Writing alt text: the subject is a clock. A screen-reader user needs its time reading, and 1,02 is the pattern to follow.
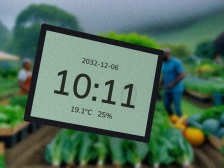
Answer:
10,11
